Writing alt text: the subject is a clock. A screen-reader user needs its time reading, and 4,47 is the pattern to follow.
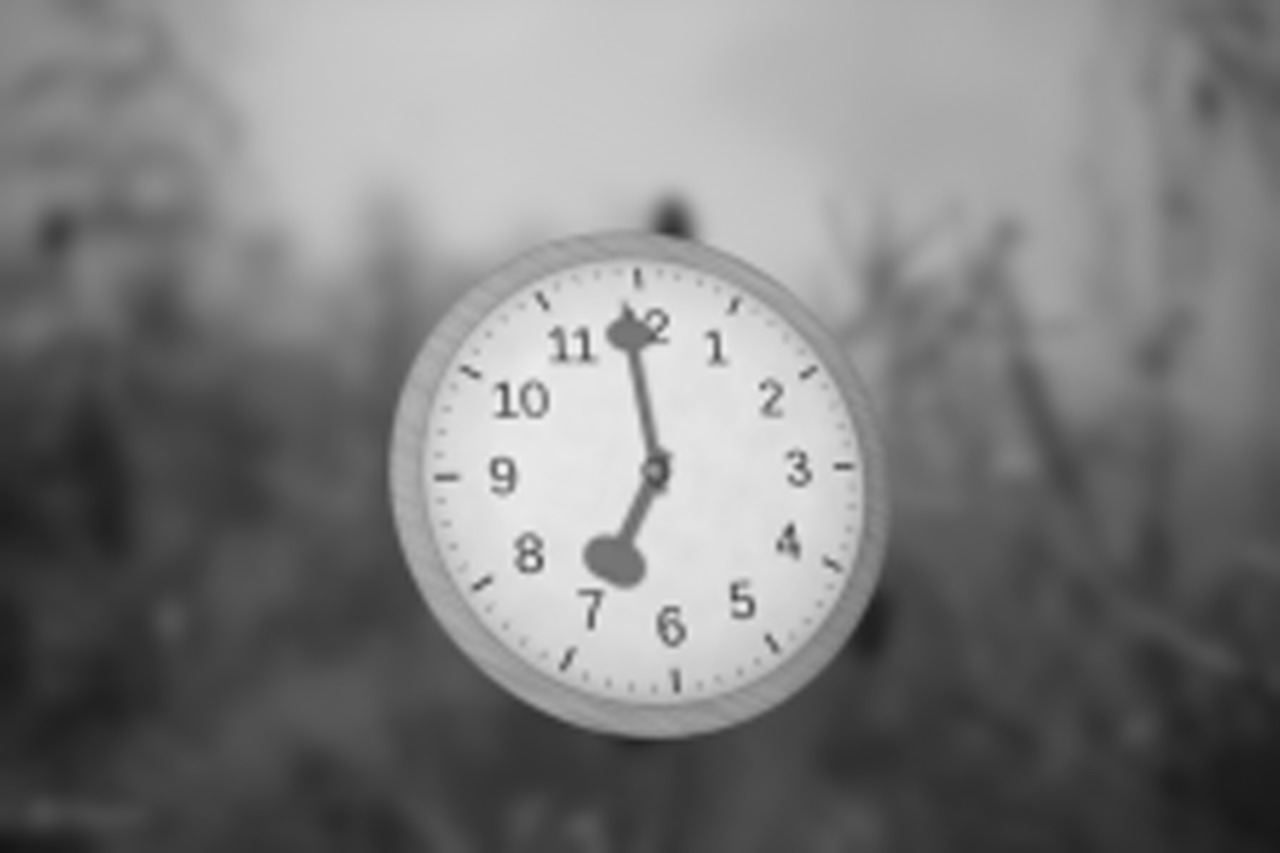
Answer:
6,59
